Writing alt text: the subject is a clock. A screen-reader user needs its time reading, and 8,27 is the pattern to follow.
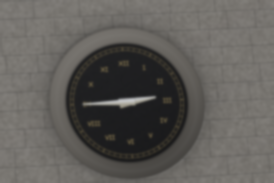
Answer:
2,45
